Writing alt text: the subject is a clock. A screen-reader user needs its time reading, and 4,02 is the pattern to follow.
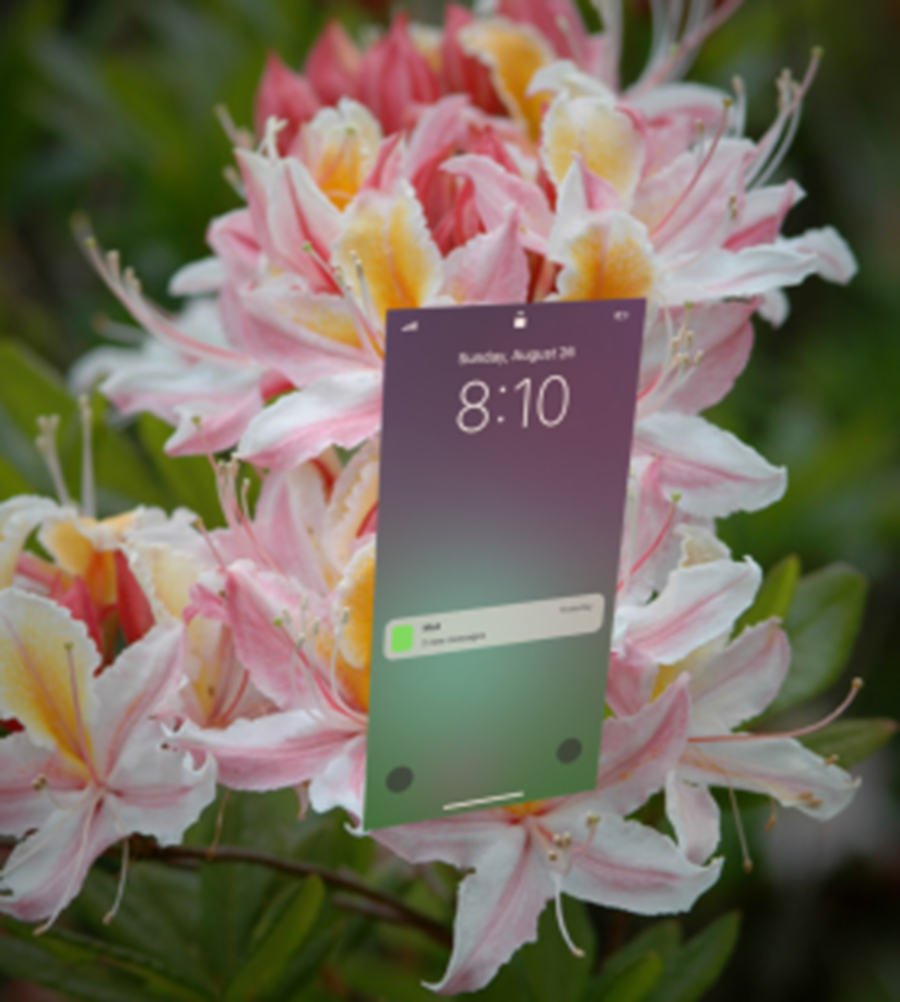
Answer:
8,10
